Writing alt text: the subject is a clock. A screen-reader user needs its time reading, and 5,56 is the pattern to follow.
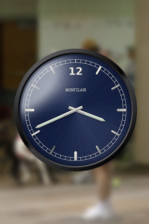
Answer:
3,41
